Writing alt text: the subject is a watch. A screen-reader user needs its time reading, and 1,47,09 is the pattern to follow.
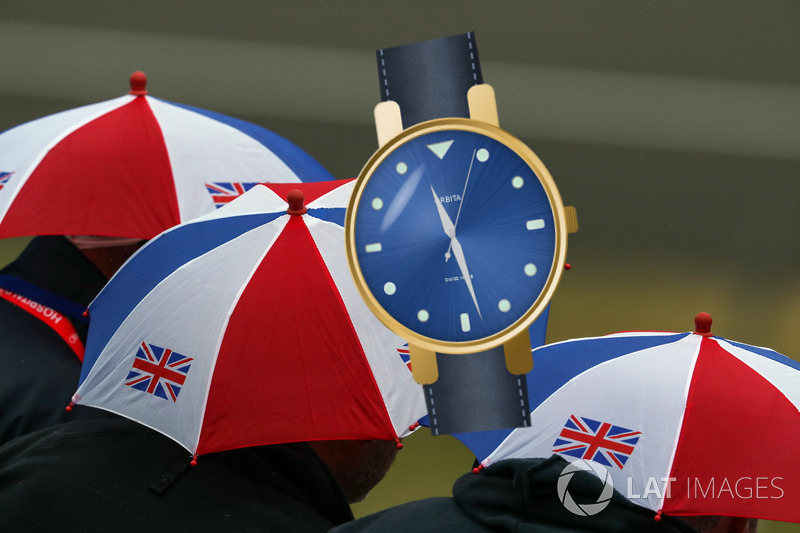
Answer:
11,28,04
